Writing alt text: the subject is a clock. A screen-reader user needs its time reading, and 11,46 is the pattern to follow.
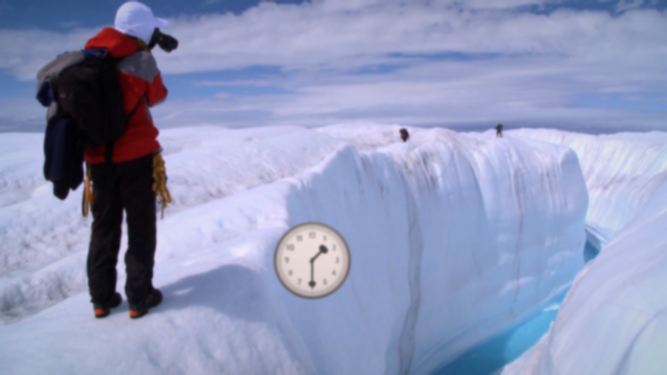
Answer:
1,30
